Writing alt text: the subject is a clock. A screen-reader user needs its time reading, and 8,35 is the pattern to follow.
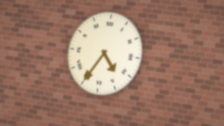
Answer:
4,35
